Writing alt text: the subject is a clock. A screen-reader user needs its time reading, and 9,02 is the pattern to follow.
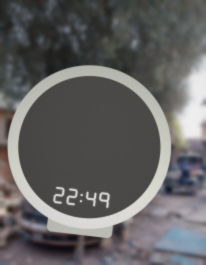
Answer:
22,49
